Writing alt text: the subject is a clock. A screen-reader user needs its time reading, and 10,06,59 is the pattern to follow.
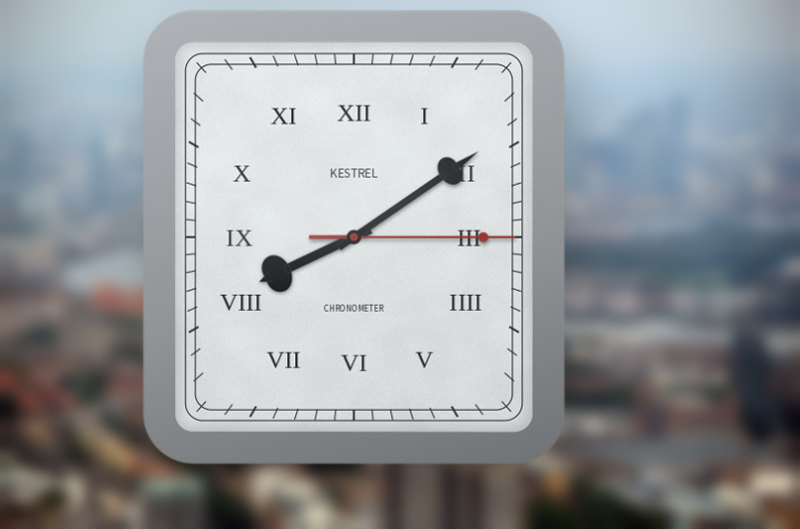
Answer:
8,09,15
